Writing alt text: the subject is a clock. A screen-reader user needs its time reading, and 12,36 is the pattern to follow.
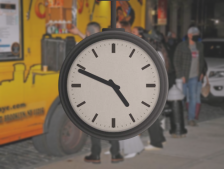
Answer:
4,49
